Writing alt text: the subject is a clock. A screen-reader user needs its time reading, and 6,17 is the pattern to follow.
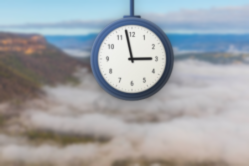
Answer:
2,58
